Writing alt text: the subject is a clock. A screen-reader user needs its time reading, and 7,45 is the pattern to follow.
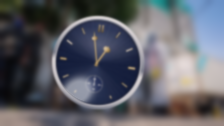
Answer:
12,58
